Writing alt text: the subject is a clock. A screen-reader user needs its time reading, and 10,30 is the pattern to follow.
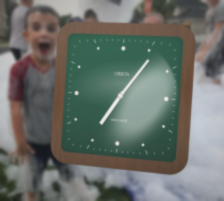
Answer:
7,06
